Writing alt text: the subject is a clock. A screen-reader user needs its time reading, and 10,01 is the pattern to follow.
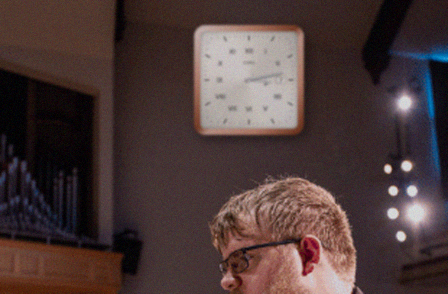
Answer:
3,13
